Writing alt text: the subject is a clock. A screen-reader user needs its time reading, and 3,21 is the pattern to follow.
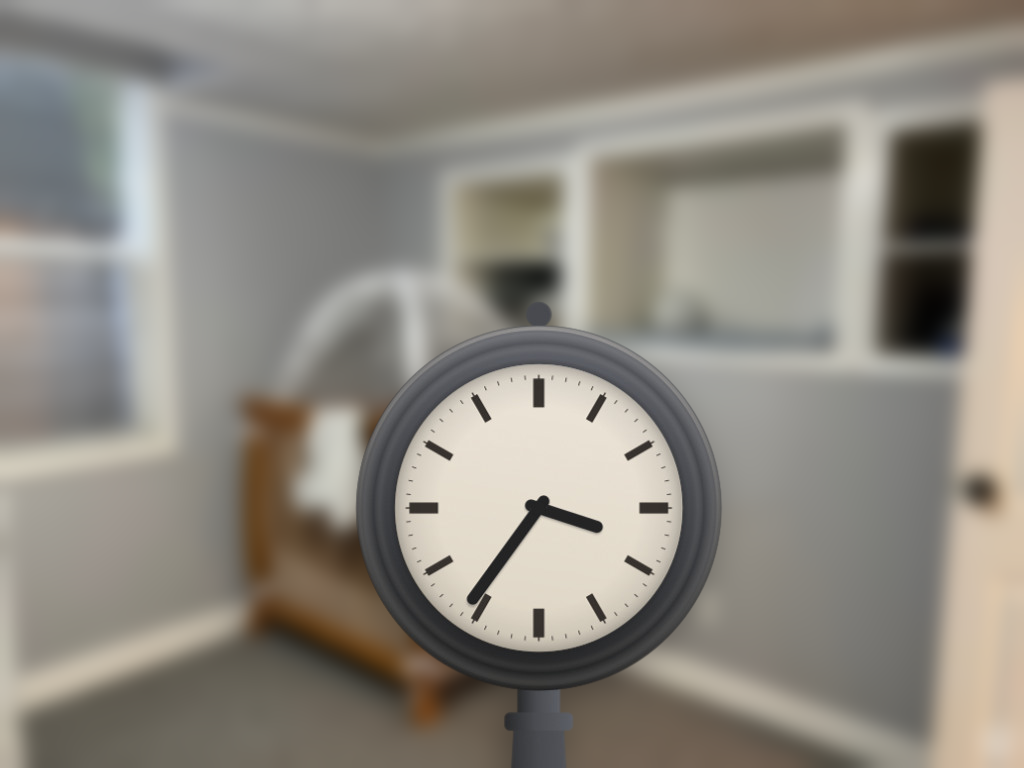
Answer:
3,36
